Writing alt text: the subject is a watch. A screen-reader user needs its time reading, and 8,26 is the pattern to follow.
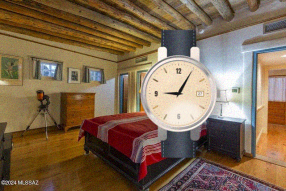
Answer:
9,05
